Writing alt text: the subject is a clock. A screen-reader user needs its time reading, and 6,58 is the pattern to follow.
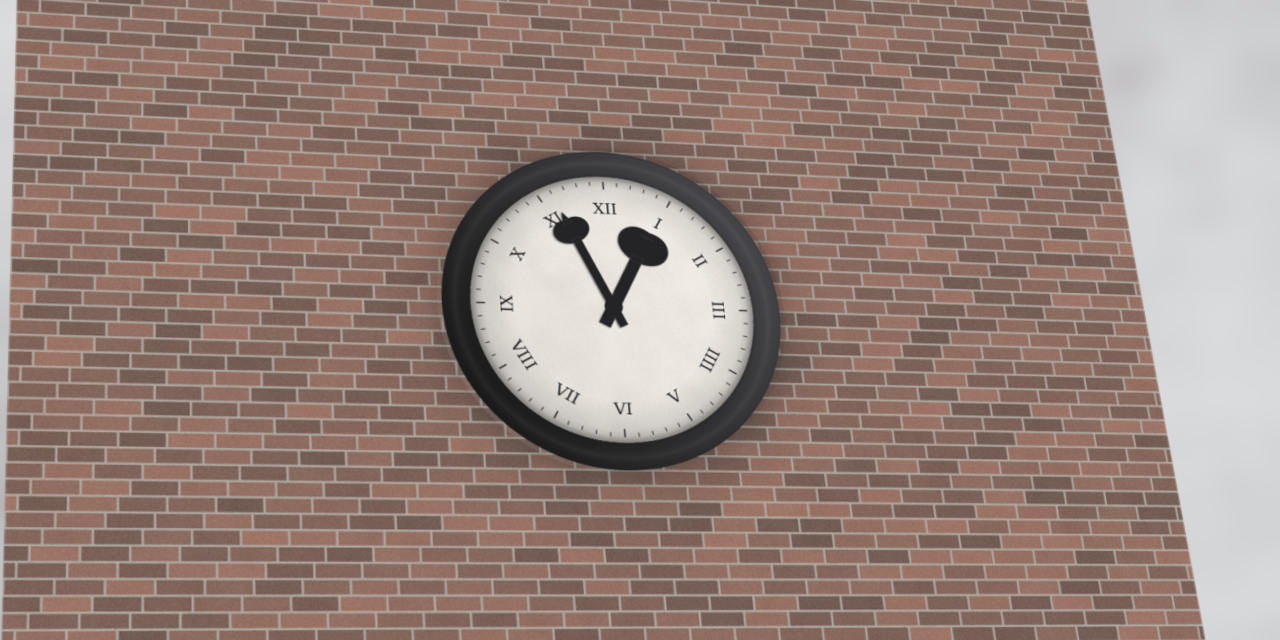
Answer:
12,56
